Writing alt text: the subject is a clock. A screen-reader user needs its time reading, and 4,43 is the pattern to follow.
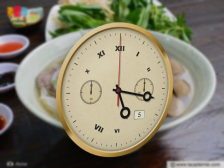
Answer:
5,17
